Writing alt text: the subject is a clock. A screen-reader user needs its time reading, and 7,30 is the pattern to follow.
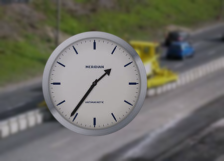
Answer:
1,36
